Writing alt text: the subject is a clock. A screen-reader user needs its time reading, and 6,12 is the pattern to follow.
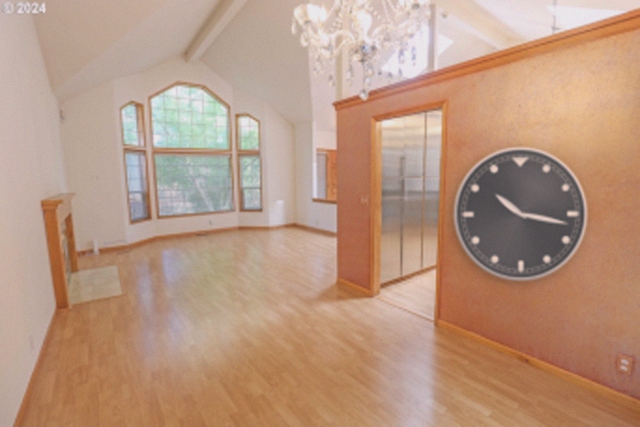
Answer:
10,17
